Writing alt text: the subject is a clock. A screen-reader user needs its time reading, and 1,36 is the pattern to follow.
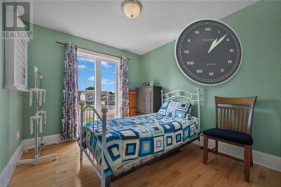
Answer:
1,08
